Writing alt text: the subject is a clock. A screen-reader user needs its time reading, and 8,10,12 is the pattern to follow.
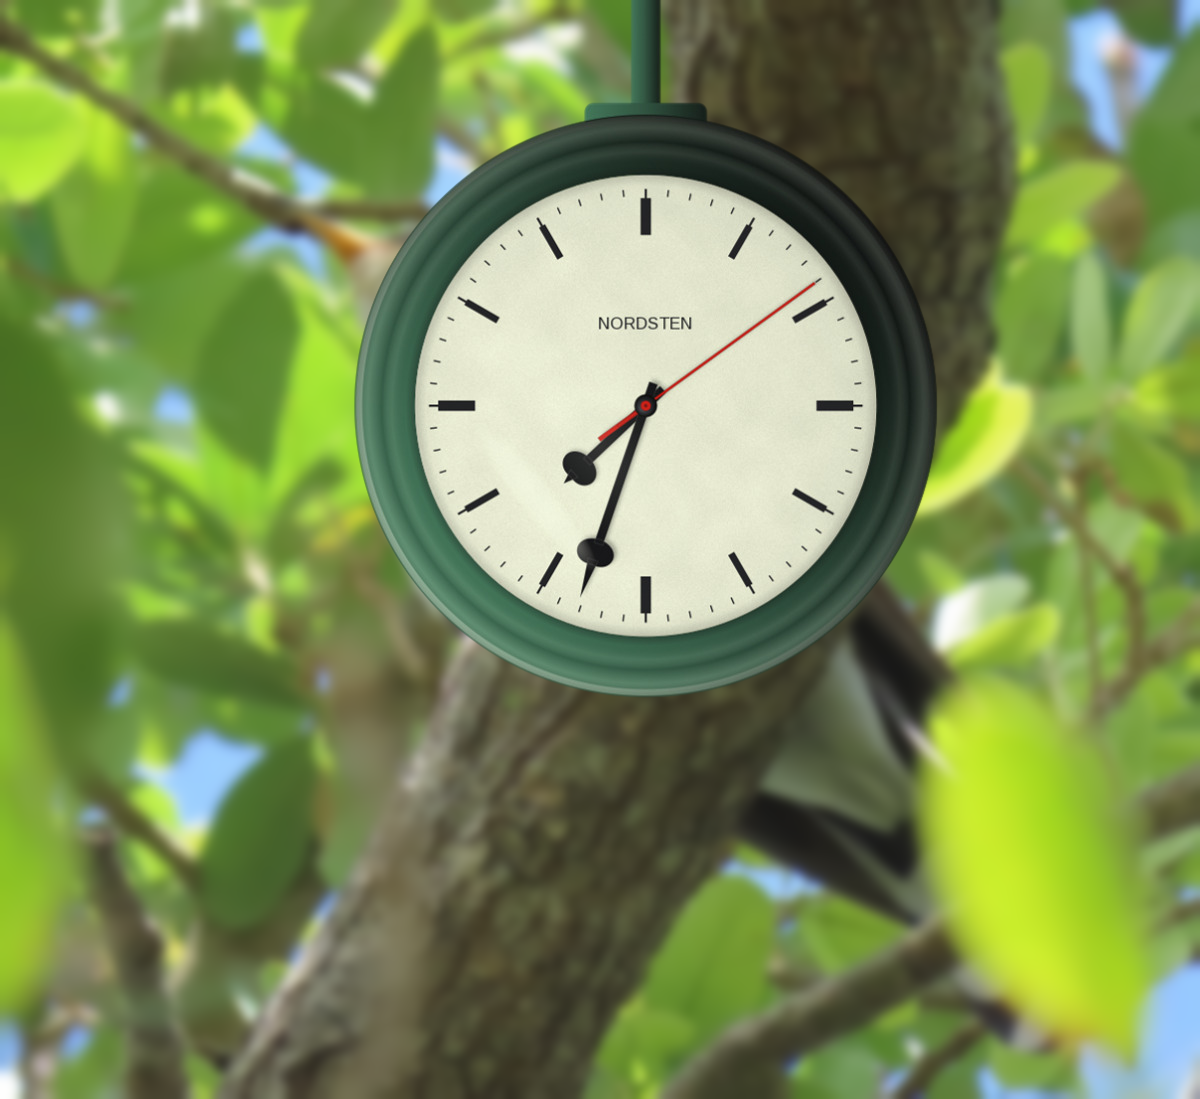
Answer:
7,33,09
